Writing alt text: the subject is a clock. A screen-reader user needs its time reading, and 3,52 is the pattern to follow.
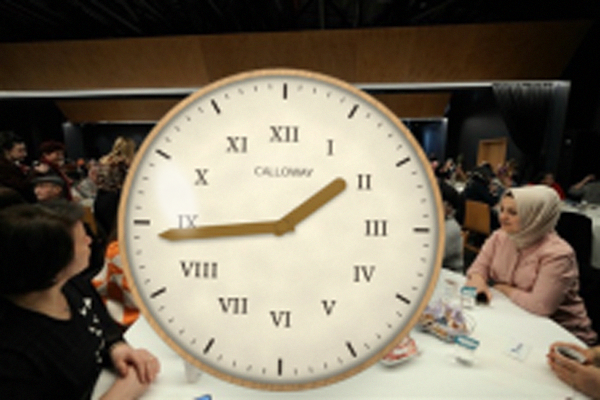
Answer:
1,44
